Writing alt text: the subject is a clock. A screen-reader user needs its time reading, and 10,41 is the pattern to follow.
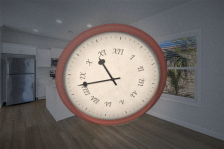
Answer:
10,42
